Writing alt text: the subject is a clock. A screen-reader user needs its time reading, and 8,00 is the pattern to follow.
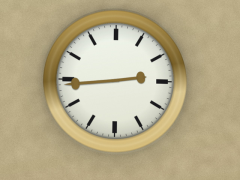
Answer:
2,44
